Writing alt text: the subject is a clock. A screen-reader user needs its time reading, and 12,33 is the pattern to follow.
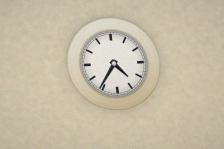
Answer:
4,36
